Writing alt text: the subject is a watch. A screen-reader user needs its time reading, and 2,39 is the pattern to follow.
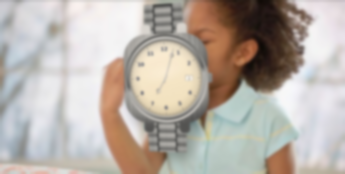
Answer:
7,03
